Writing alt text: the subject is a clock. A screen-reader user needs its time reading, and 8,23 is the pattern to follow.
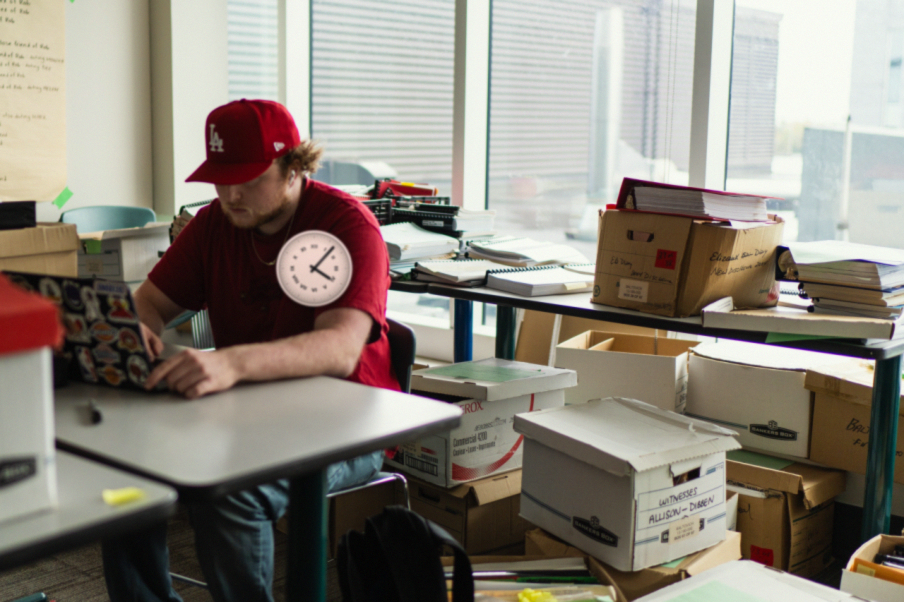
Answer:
4,07
